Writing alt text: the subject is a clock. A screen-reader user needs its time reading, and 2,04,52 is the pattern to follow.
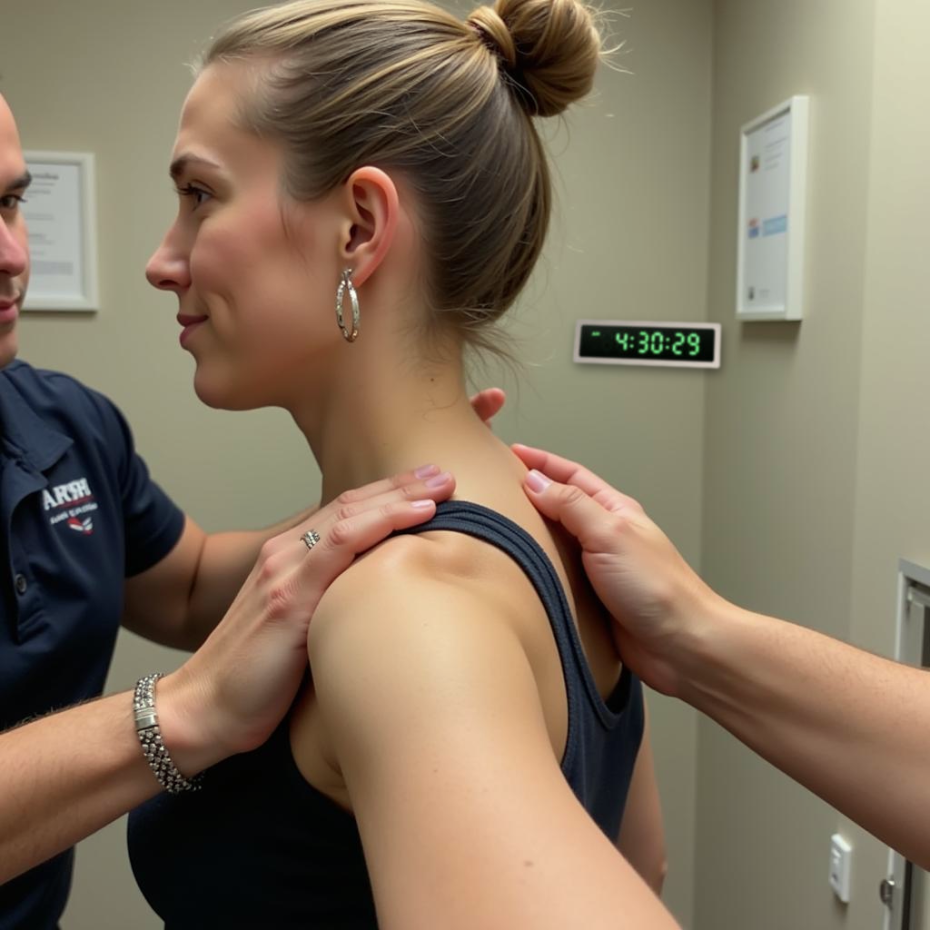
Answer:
4,30,29
